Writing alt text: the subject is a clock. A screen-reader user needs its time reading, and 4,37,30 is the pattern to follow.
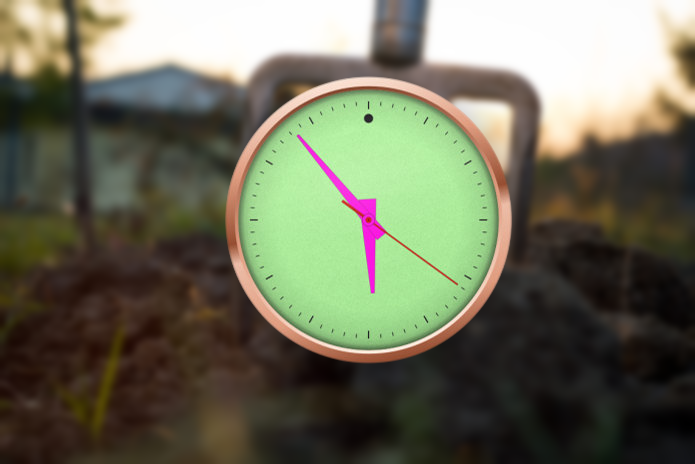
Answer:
5,53,21
